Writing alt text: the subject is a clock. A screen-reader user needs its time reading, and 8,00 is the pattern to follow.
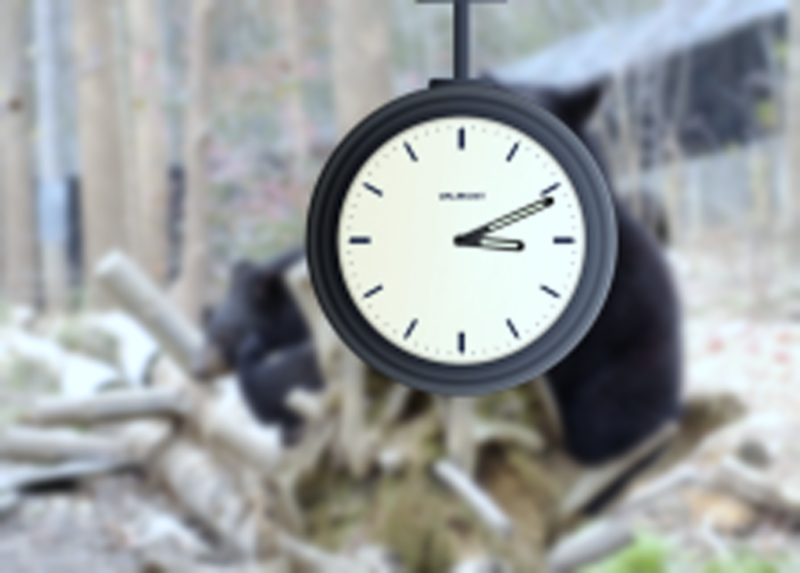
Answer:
3,11
